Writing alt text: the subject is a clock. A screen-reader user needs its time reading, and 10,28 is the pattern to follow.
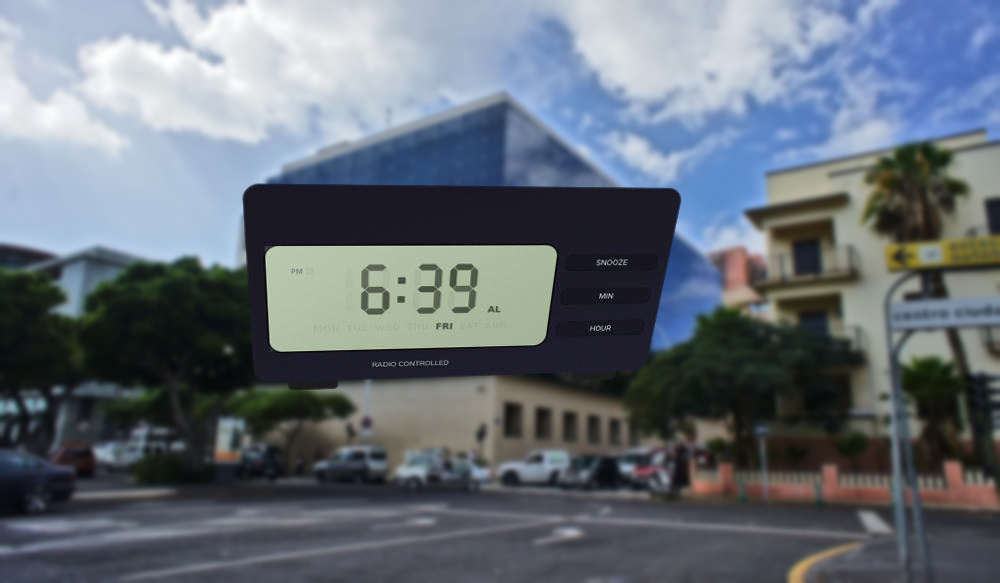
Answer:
6,39
